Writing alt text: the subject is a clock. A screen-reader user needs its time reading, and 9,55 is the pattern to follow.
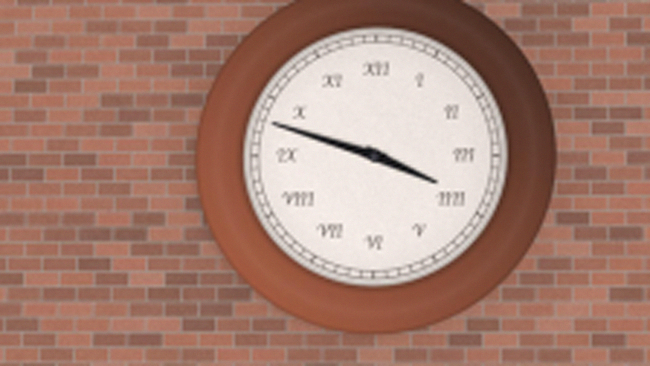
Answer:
3,48
